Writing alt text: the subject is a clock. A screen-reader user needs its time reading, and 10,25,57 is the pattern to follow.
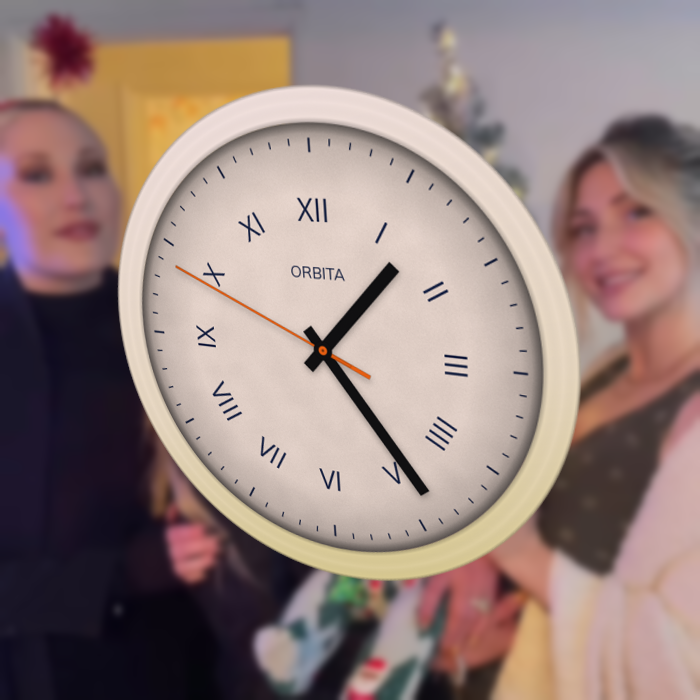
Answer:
1,23,49
